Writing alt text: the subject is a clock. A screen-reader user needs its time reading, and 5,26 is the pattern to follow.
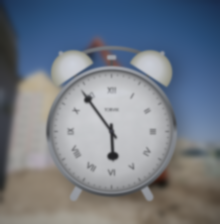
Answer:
5,54
